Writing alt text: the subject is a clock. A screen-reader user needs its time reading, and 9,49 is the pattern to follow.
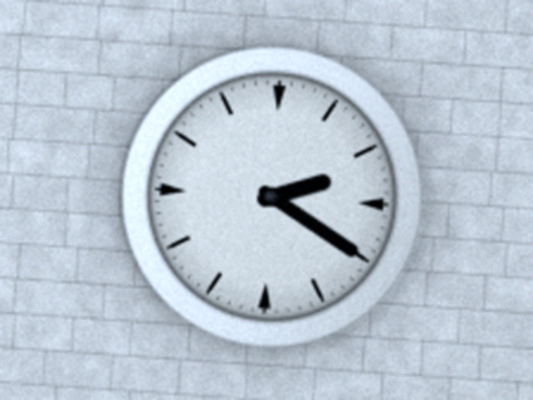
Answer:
2,20
